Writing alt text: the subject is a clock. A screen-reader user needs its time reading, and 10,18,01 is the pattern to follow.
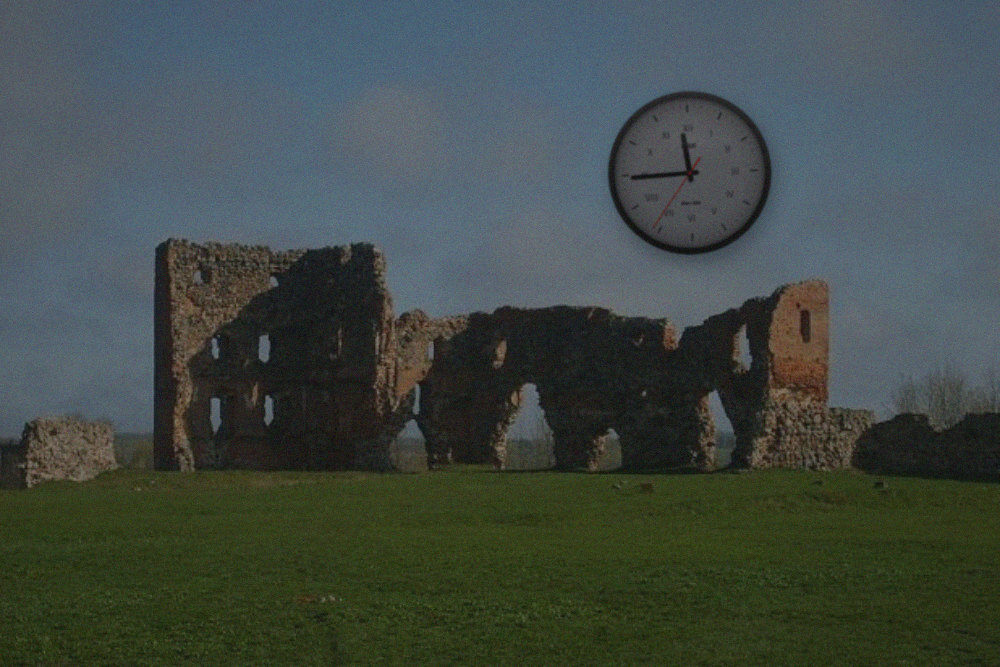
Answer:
11,44,36
